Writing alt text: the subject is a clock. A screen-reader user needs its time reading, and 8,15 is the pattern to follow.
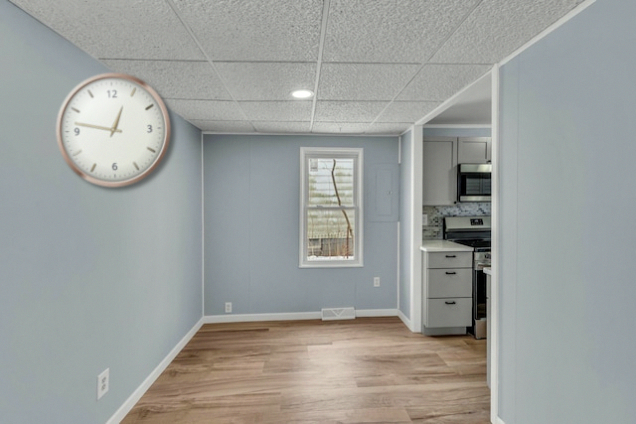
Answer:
12,47
